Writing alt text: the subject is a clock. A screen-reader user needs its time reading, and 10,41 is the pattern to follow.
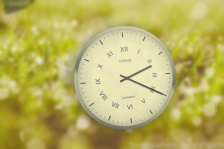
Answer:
2,20
